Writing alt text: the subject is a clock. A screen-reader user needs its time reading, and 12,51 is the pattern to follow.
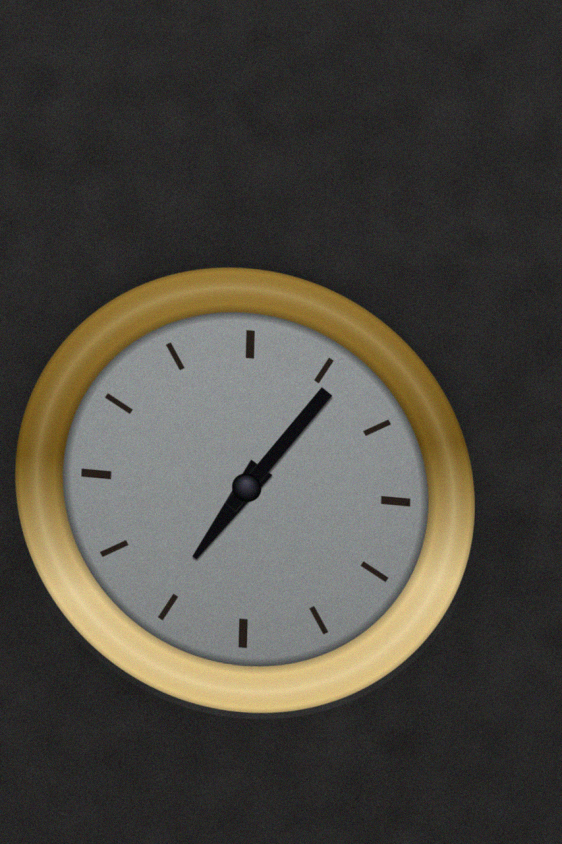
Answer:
7,06
